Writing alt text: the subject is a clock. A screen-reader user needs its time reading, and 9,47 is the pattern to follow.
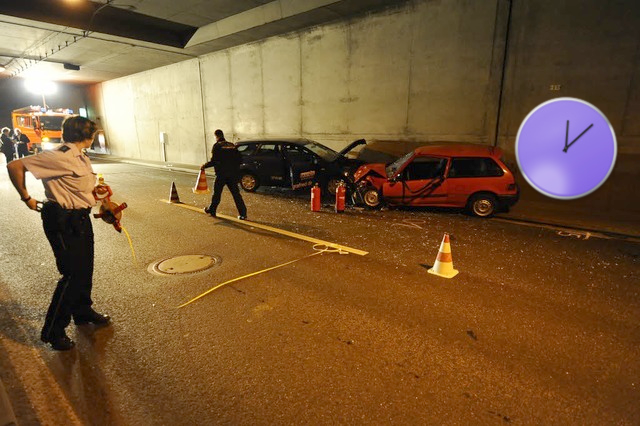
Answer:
12,08
